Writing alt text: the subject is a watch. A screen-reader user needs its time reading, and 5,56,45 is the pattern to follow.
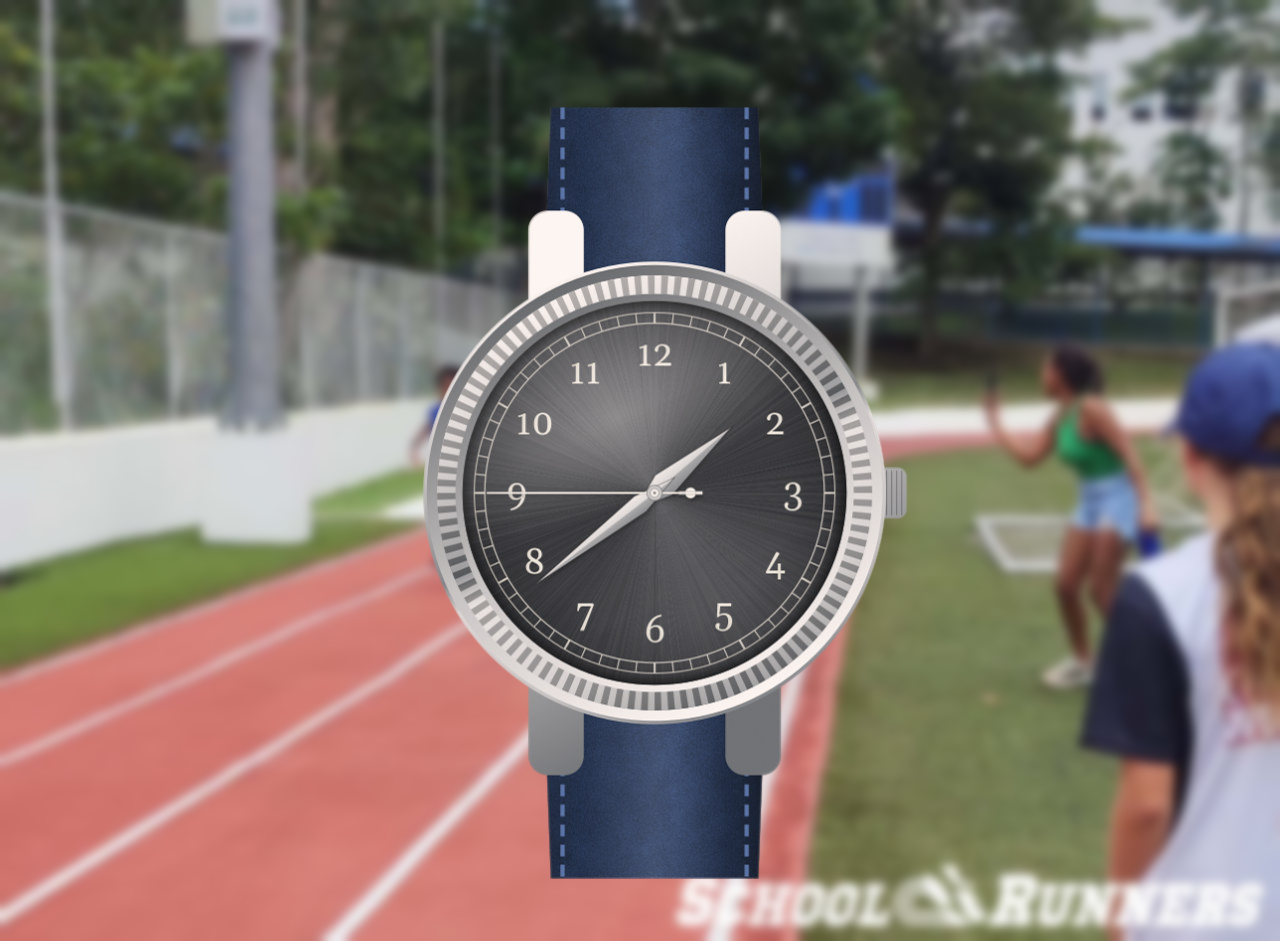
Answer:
1,38,45
